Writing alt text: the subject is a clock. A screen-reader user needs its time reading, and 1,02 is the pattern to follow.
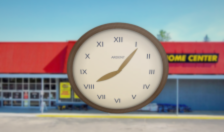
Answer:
8,06
